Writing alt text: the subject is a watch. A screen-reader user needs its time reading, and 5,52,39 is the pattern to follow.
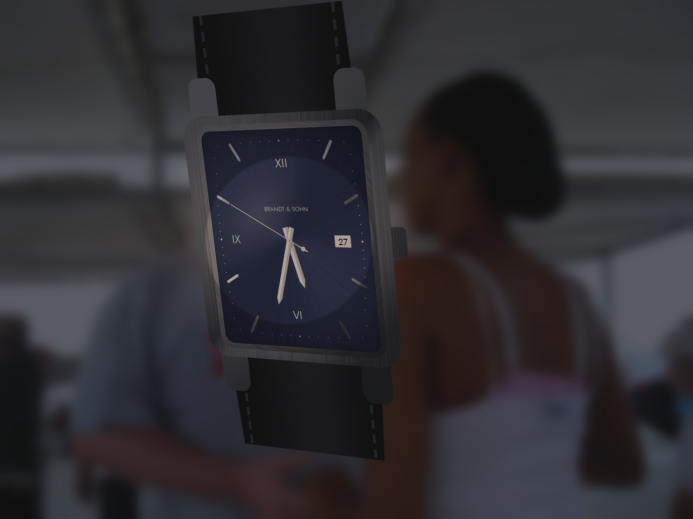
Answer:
5,32,50
